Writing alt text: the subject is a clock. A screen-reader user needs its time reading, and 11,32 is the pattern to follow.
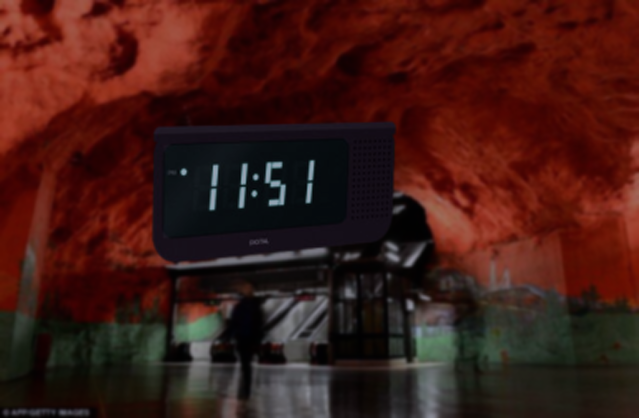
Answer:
11,51
